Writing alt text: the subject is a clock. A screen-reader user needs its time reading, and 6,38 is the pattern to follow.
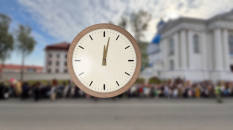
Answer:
12,02
